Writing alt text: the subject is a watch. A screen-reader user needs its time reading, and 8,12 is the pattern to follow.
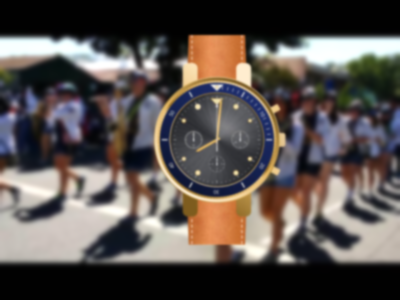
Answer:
8,01
